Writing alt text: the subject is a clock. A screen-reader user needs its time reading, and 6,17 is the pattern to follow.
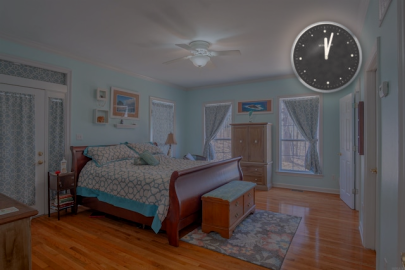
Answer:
12,03
